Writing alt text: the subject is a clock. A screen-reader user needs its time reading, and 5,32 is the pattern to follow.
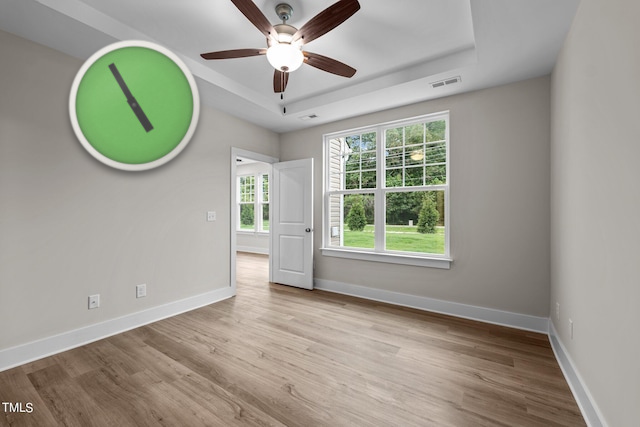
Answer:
4,55
